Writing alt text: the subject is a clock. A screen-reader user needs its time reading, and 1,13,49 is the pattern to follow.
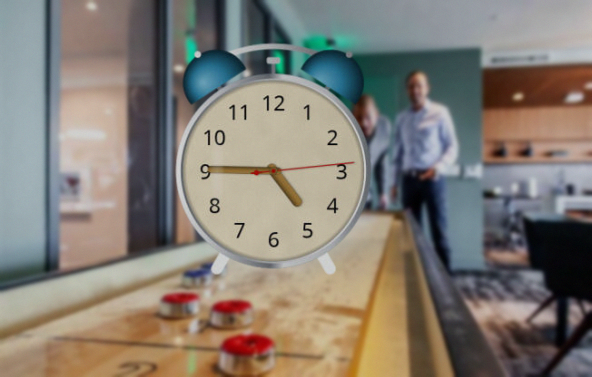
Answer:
4,45,14
